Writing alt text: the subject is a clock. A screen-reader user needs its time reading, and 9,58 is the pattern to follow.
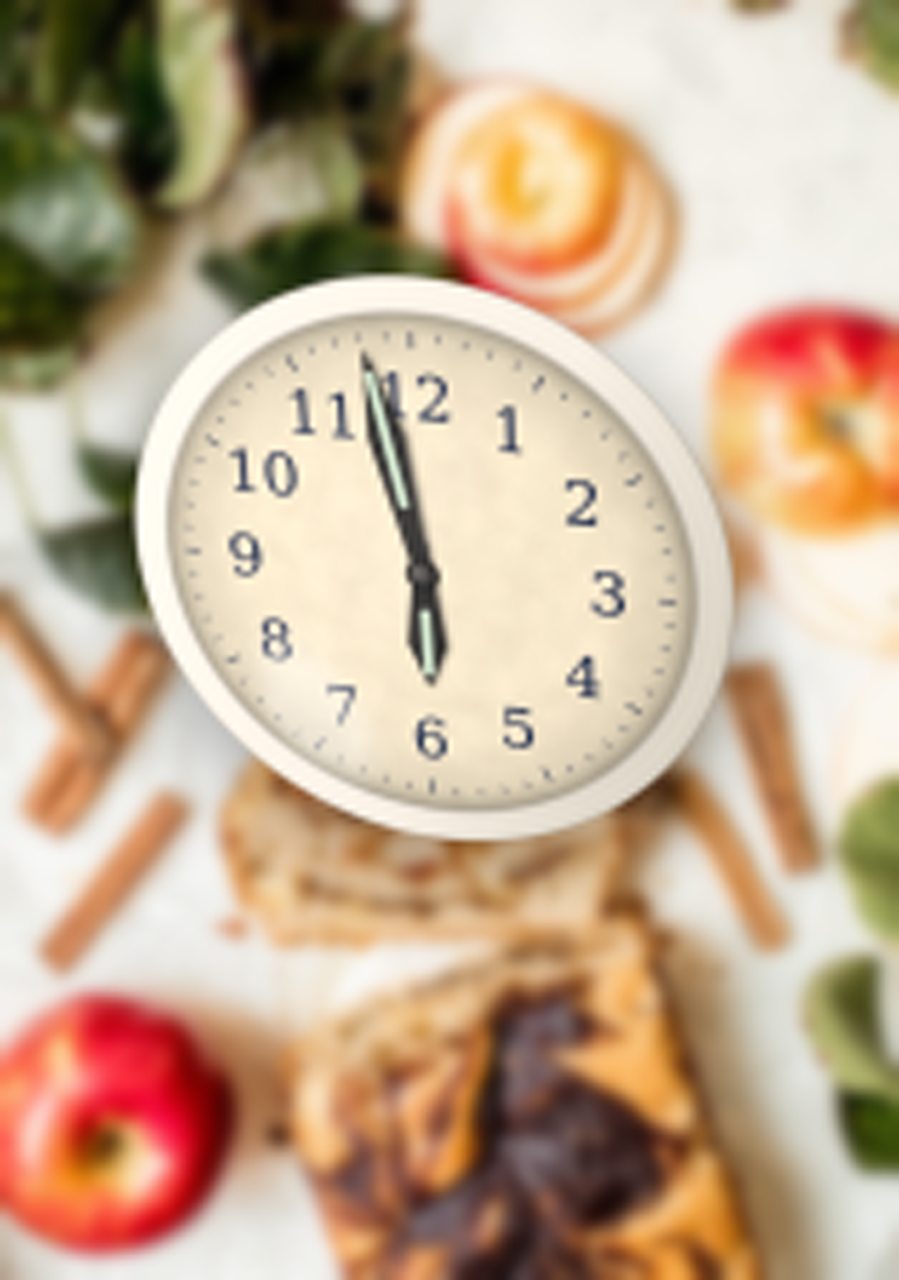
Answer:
5,58
